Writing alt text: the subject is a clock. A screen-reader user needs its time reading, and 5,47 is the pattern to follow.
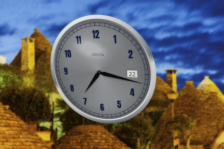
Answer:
7,17
